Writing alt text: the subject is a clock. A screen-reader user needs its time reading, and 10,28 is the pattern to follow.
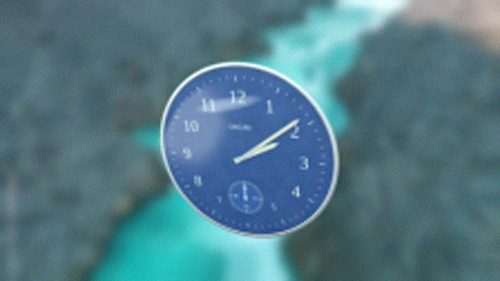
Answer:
2,09
